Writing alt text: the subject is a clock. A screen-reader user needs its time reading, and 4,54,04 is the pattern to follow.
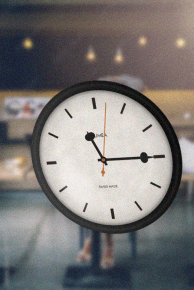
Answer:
11,15,02
